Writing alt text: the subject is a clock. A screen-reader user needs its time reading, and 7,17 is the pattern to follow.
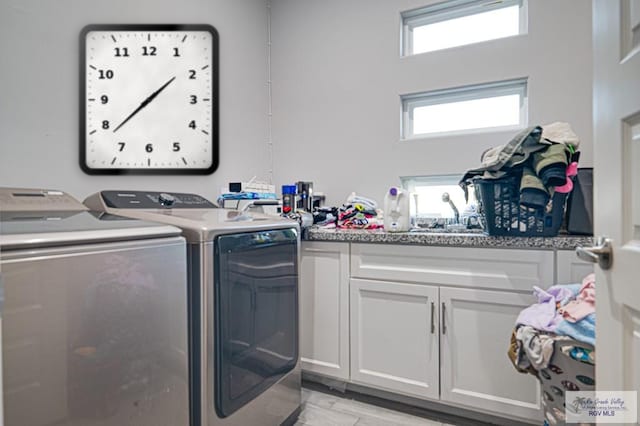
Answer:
1,38
